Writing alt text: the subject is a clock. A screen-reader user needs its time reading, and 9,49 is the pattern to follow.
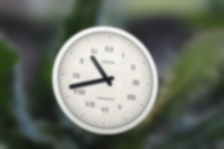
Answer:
10,42
